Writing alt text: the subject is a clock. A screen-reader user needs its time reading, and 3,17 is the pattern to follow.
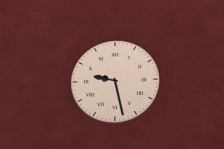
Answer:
9,28
